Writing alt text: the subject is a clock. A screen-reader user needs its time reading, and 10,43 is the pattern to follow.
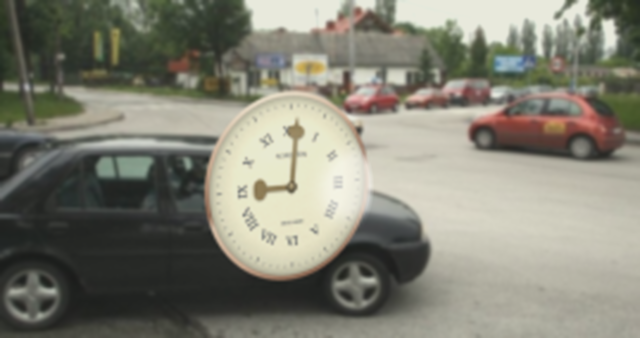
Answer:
9,01
